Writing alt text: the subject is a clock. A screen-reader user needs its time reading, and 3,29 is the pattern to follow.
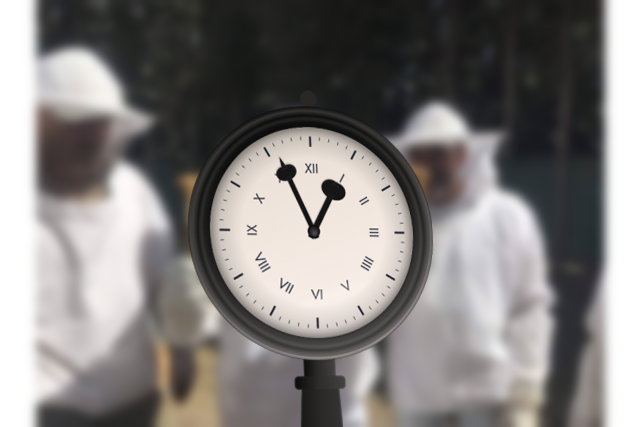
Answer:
12,56
